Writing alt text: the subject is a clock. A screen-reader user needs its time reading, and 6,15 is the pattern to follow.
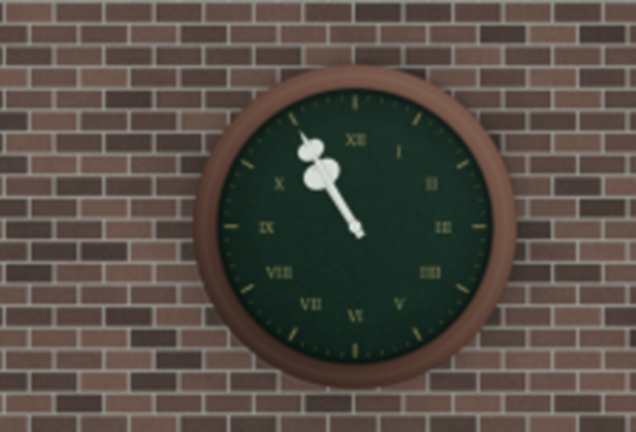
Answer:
10,55
